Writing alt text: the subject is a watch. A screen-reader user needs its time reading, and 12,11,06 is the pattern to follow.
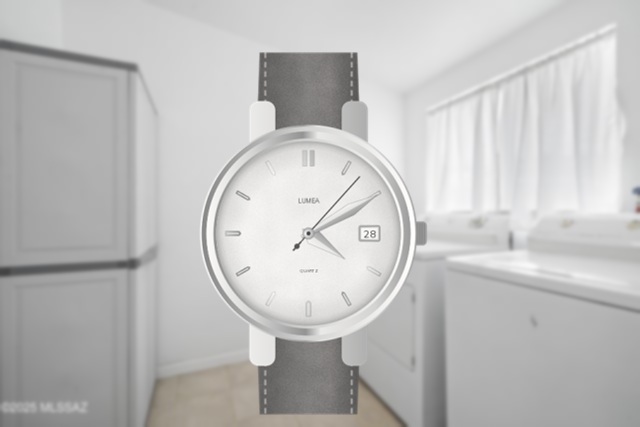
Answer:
4,10,07
